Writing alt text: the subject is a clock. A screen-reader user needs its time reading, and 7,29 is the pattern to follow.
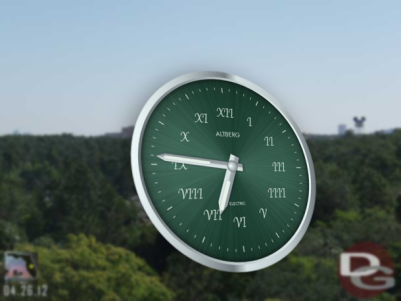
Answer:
6,46
